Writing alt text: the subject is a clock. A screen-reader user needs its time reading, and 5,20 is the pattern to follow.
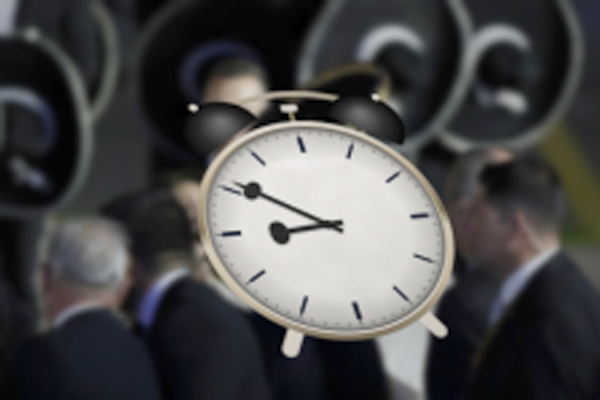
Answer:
8,51
